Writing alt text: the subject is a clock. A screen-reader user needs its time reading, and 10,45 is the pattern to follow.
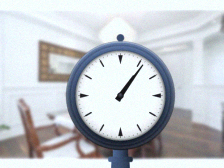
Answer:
1,06
